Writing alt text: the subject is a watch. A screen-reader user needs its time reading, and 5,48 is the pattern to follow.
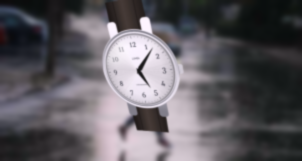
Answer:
5,07
